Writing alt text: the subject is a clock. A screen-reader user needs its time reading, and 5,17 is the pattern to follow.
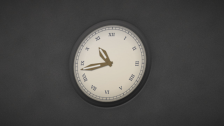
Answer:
10,43
